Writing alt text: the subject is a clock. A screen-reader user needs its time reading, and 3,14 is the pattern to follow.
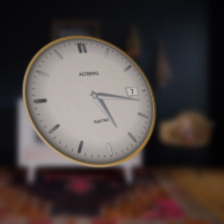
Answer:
5,17
